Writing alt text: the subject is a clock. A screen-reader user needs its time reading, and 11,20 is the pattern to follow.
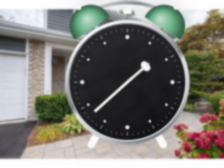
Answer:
1,38
